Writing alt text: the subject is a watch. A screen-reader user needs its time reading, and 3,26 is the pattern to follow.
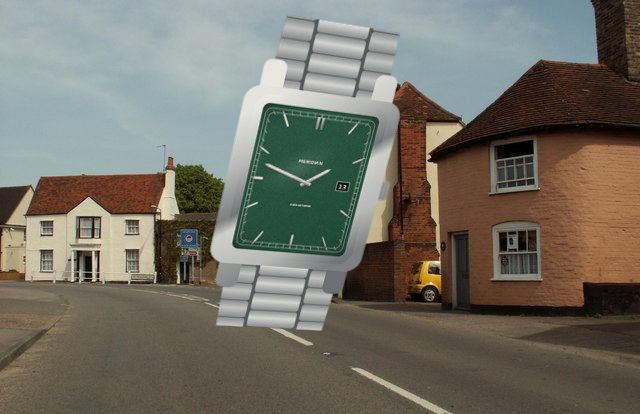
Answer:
1,48
